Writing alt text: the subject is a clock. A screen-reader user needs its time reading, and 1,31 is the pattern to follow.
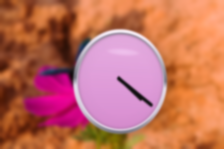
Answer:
4,21
